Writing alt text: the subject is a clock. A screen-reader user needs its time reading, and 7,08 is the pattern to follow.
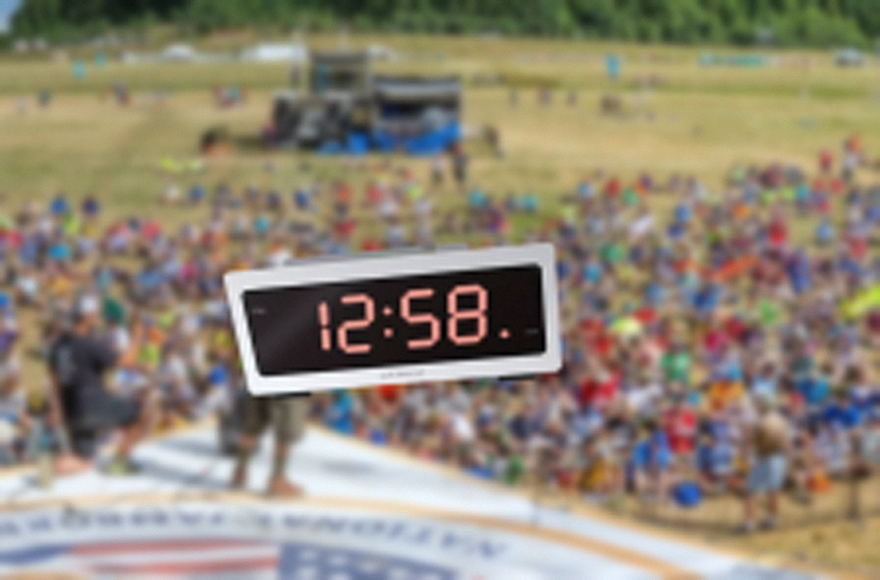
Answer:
12,58
